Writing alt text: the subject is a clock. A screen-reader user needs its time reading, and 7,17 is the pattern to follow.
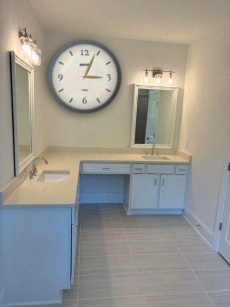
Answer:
3,04
